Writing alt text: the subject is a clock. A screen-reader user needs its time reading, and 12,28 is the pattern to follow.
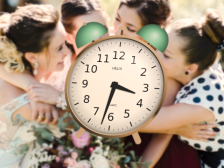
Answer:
3,32
